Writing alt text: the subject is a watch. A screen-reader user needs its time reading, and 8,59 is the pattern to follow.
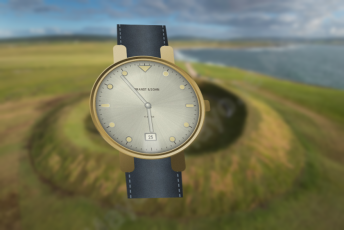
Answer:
5,54
